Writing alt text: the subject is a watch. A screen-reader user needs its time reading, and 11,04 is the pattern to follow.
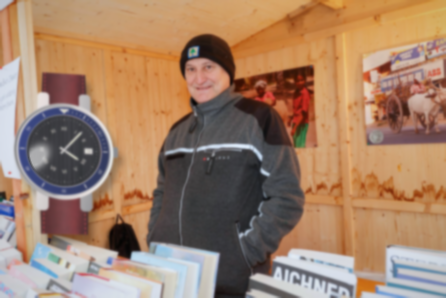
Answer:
4,07
